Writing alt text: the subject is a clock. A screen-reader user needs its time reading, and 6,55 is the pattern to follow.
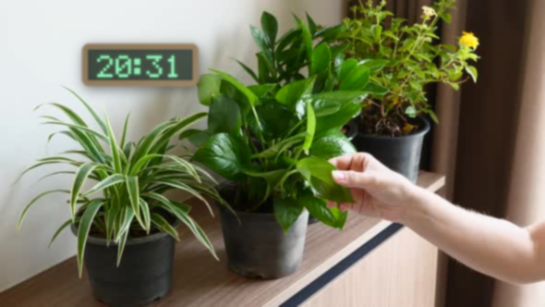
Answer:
20,31
